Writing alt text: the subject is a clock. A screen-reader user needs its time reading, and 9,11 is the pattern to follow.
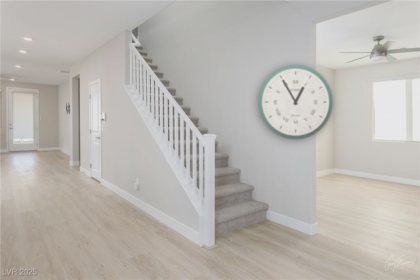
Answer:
12,55
